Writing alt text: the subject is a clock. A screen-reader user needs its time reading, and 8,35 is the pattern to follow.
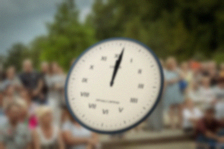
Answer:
12,01
